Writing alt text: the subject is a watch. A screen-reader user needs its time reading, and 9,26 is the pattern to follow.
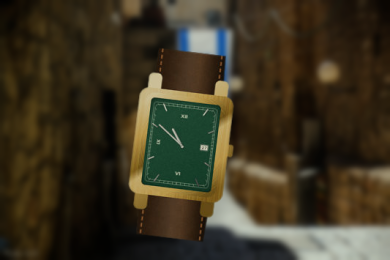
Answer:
10,51
